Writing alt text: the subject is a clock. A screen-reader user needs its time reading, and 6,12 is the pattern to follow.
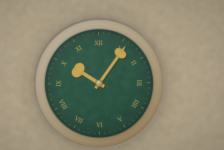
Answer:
10,06
